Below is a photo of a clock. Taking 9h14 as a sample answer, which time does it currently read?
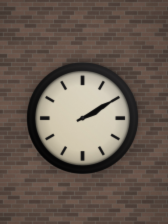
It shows 2h10
